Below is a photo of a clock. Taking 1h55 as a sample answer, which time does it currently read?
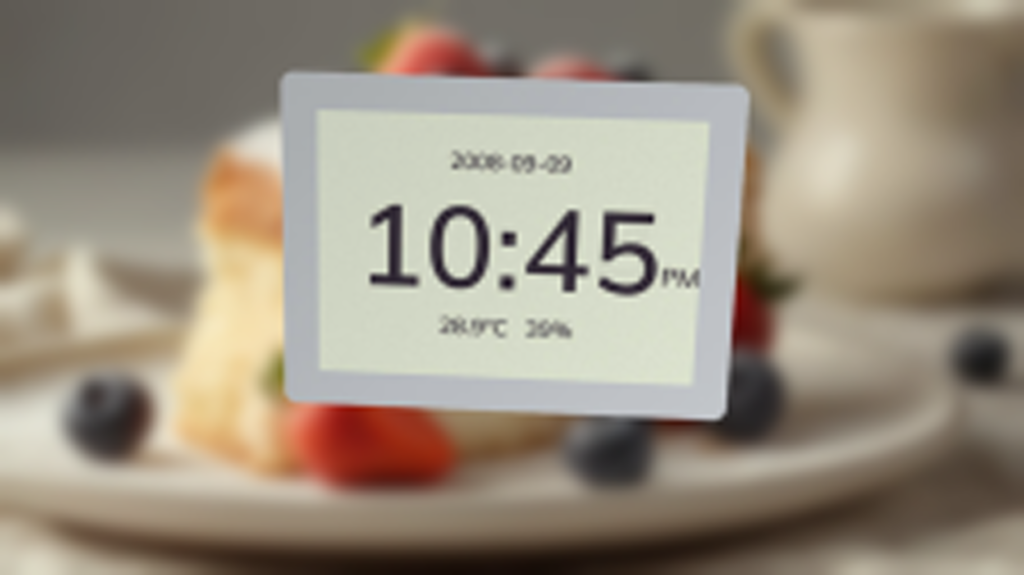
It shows 10h45
